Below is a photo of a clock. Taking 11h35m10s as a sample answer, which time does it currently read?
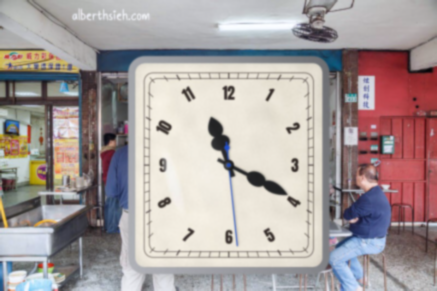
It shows 11h19m29s
